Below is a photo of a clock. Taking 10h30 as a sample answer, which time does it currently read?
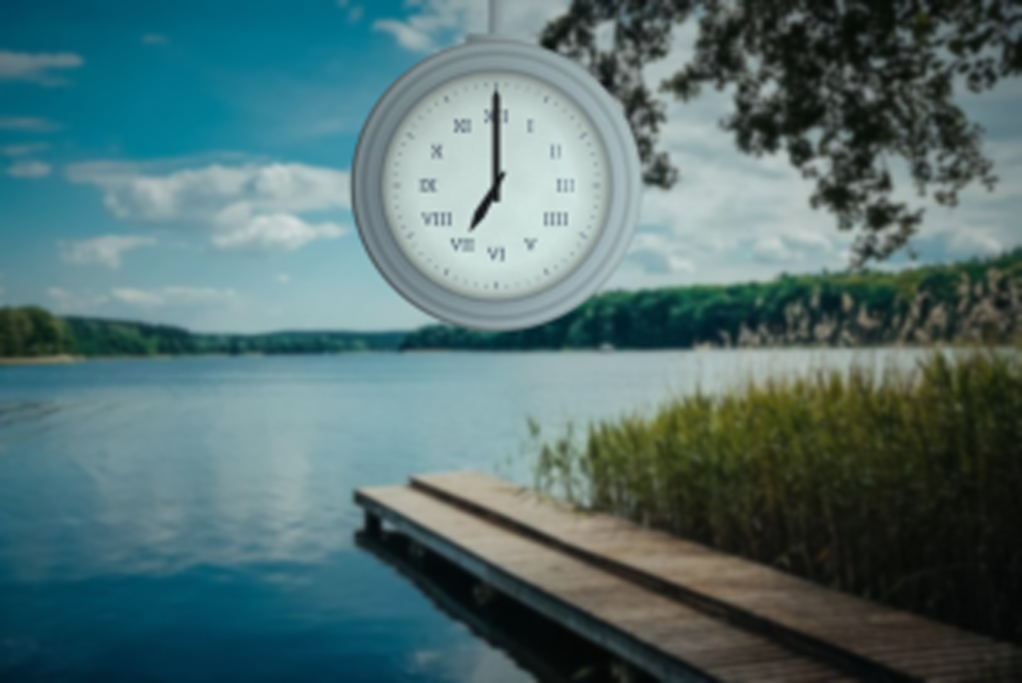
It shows 7h00
